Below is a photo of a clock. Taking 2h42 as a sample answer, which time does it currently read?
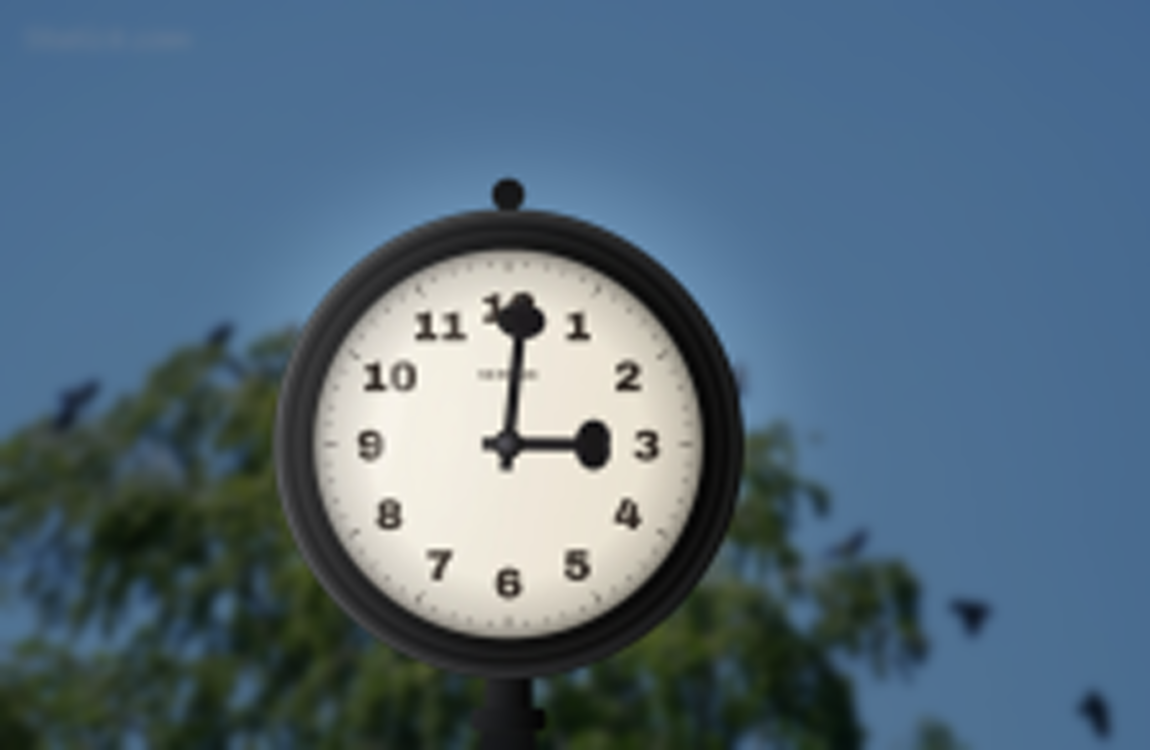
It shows 3h01
